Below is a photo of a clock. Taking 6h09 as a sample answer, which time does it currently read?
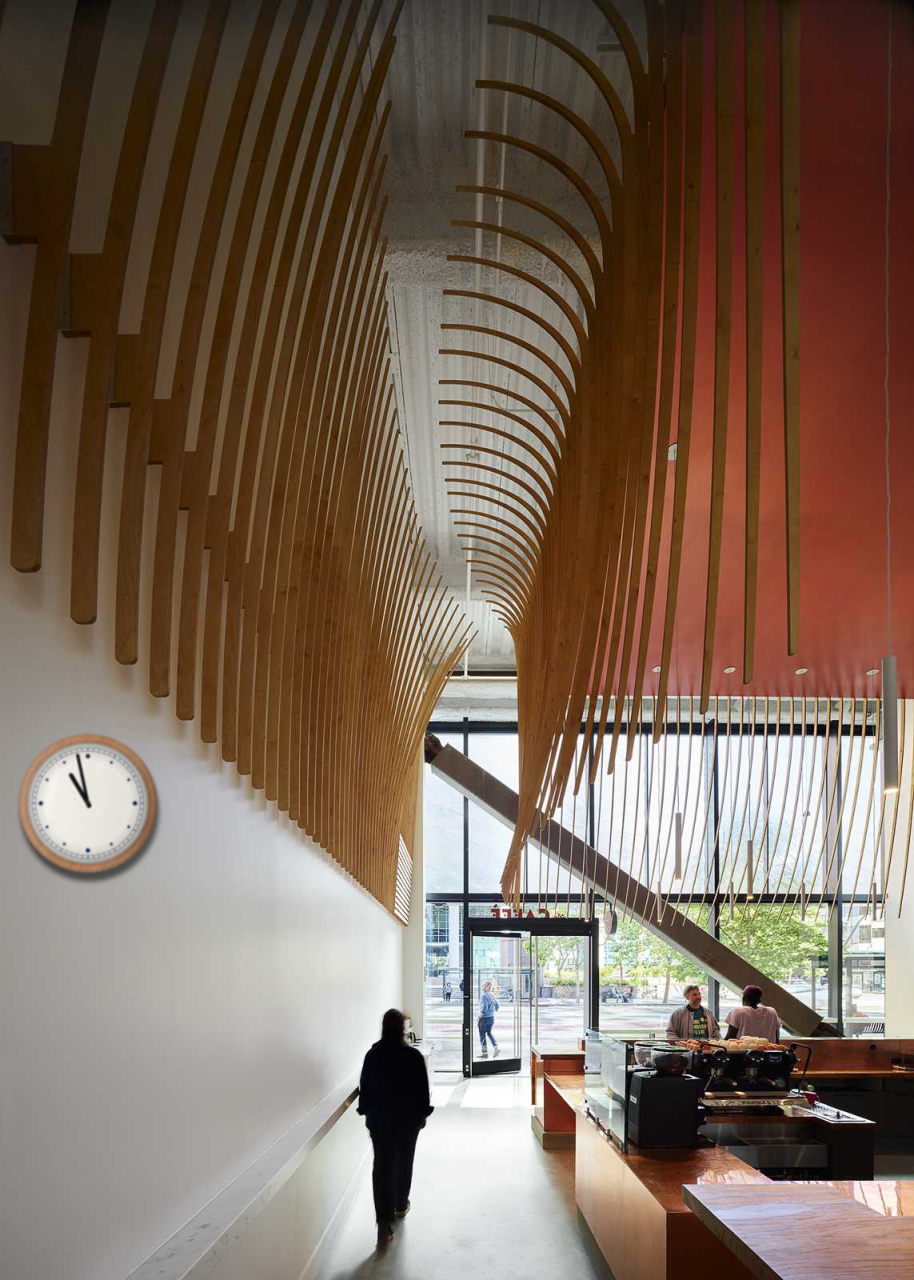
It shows 10h58
